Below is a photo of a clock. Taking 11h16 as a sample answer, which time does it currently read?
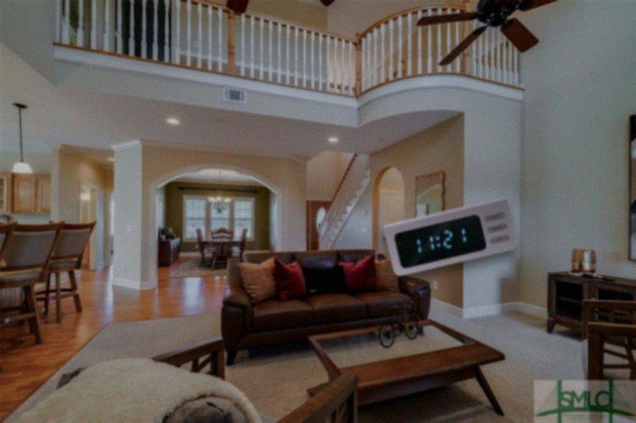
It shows 11h21
